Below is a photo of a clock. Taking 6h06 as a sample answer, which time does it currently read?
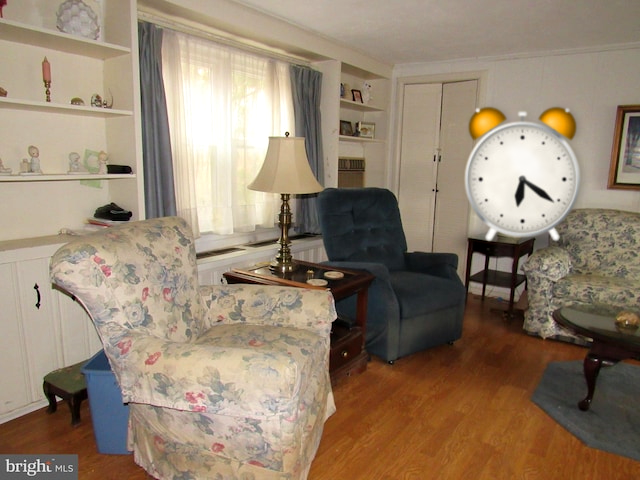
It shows 6h21
